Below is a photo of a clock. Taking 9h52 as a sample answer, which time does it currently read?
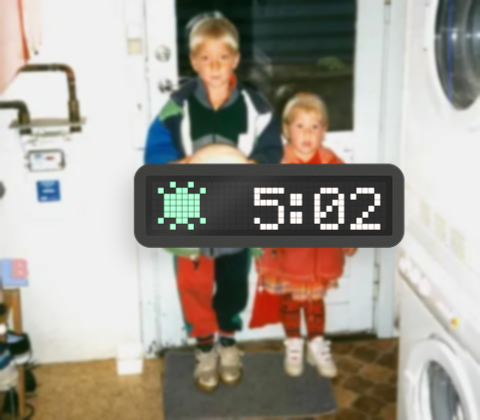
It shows 5h02
